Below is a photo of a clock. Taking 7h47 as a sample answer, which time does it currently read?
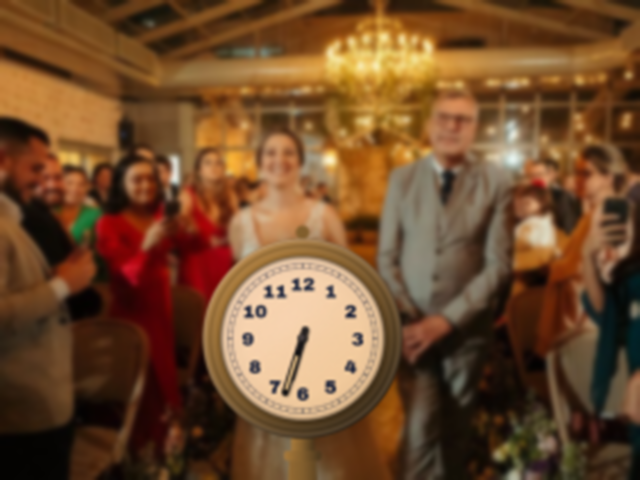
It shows 6h33
